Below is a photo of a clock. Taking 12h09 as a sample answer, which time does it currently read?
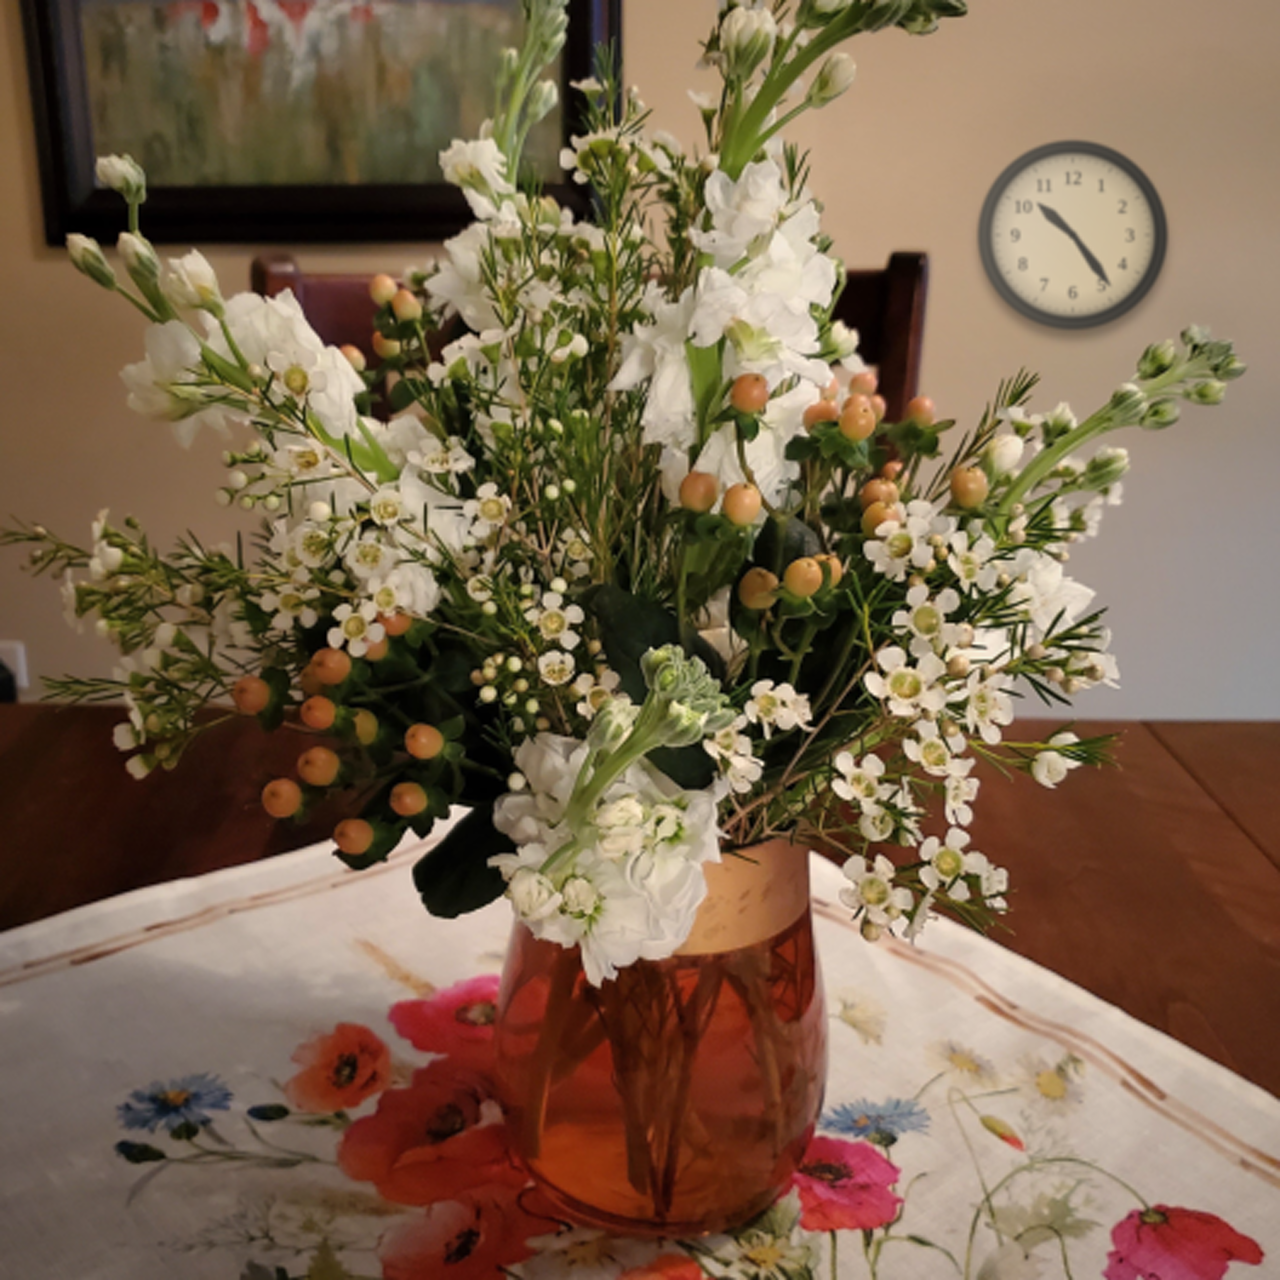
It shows 10h24
